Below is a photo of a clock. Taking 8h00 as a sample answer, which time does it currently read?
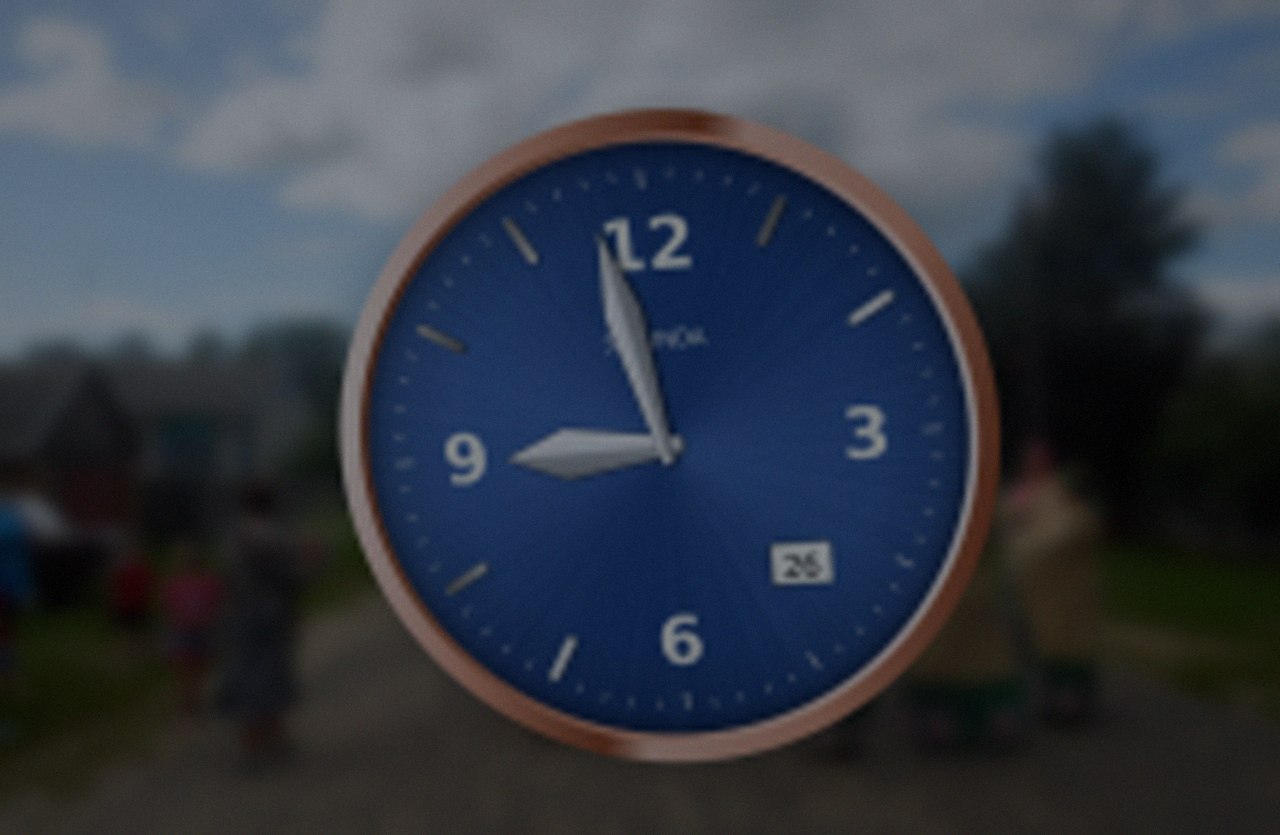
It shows 8h58
